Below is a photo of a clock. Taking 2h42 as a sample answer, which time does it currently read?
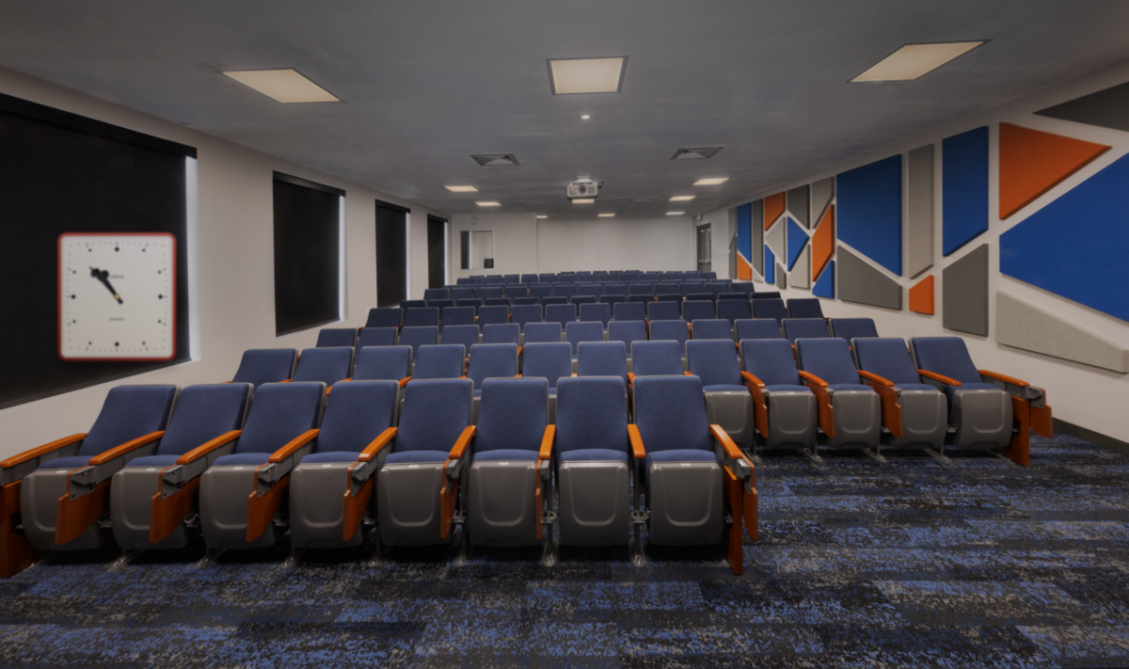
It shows 10h53
